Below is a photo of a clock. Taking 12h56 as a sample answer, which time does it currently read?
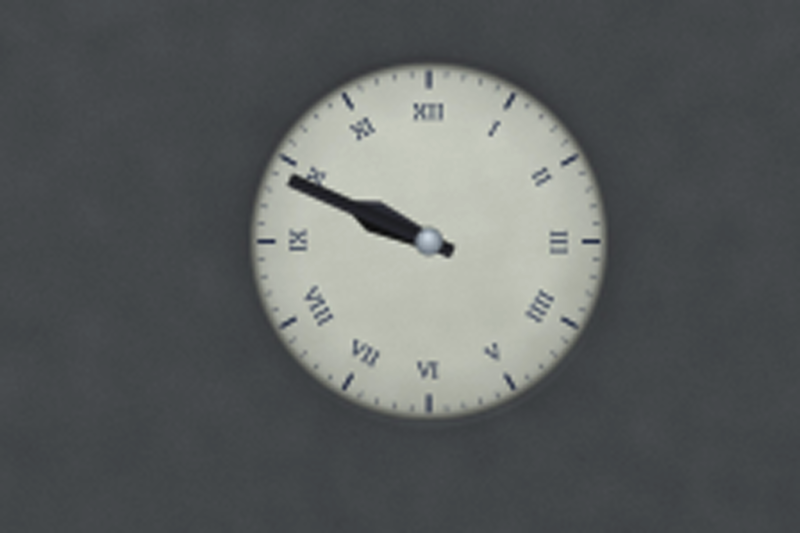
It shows 9h49
